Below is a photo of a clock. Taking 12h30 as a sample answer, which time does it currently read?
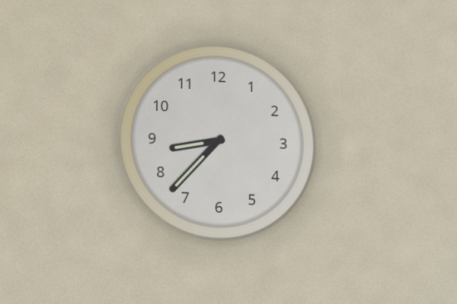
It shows 8h37
